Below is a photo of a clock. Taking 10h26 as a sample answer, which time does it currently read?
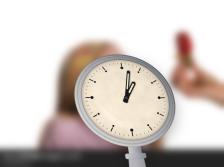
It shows 1h02
